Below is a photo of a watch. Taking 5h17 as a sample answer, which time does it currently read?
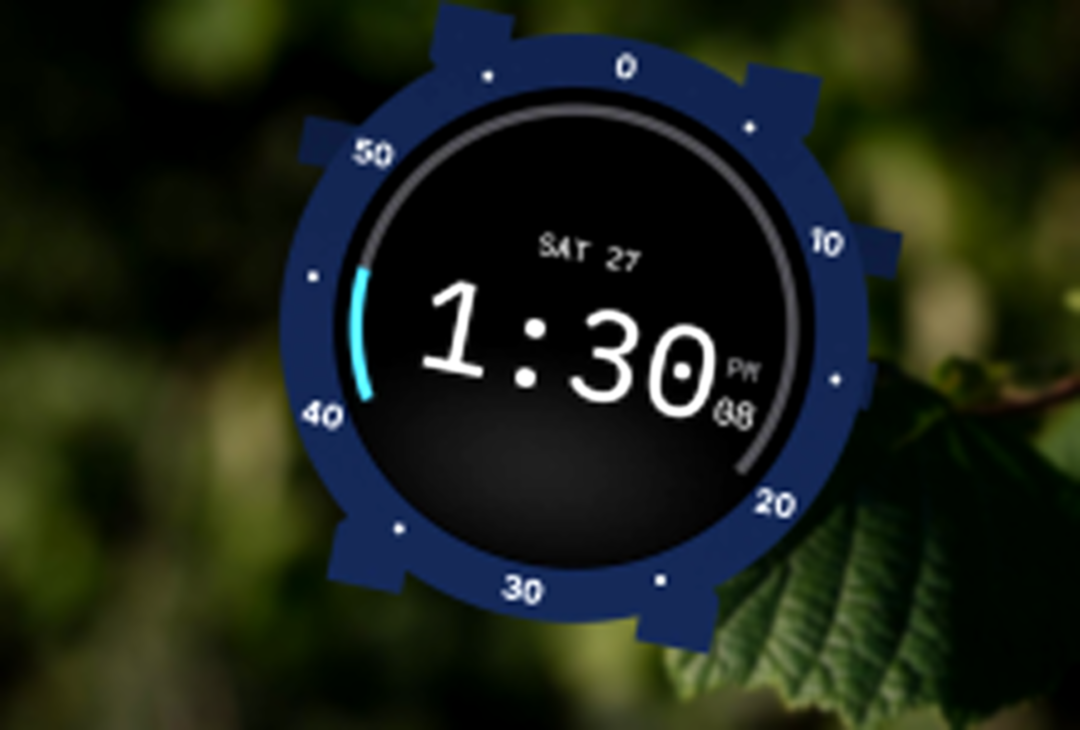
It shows 1h30
